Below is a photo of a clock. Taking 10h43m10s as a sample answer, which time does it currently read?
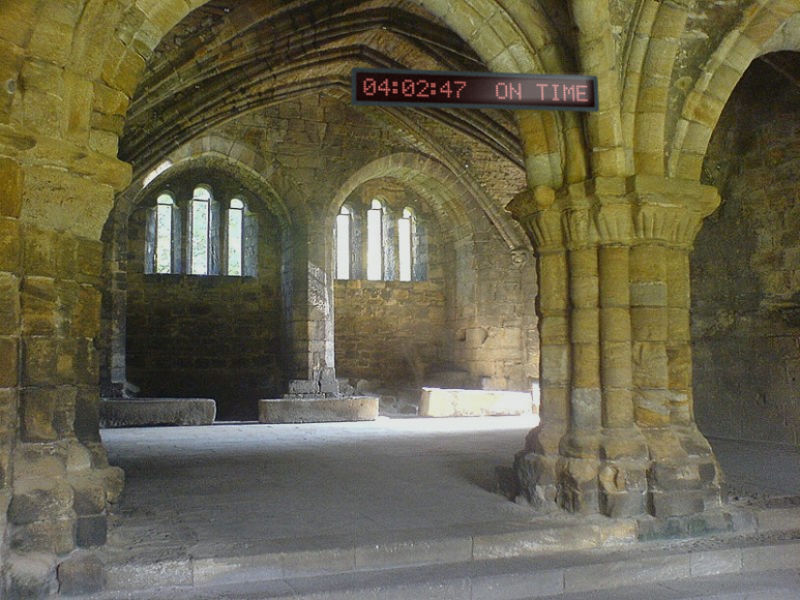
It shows 4h02m47s
